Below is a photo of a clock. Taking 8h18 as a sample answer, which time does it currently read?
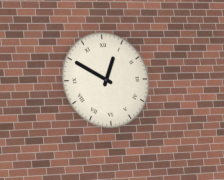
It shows 12h50
